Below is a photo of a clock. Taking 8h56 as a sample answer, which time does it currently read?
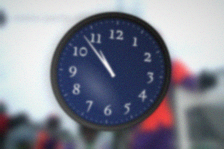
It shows 10h53
